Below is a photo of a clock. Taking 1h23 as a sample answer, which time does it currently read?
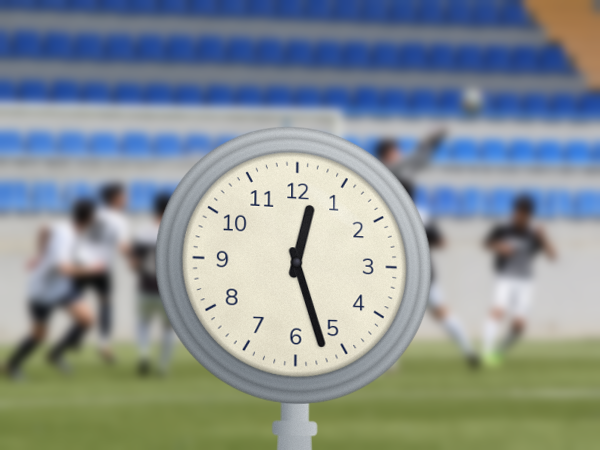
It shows 12h27
